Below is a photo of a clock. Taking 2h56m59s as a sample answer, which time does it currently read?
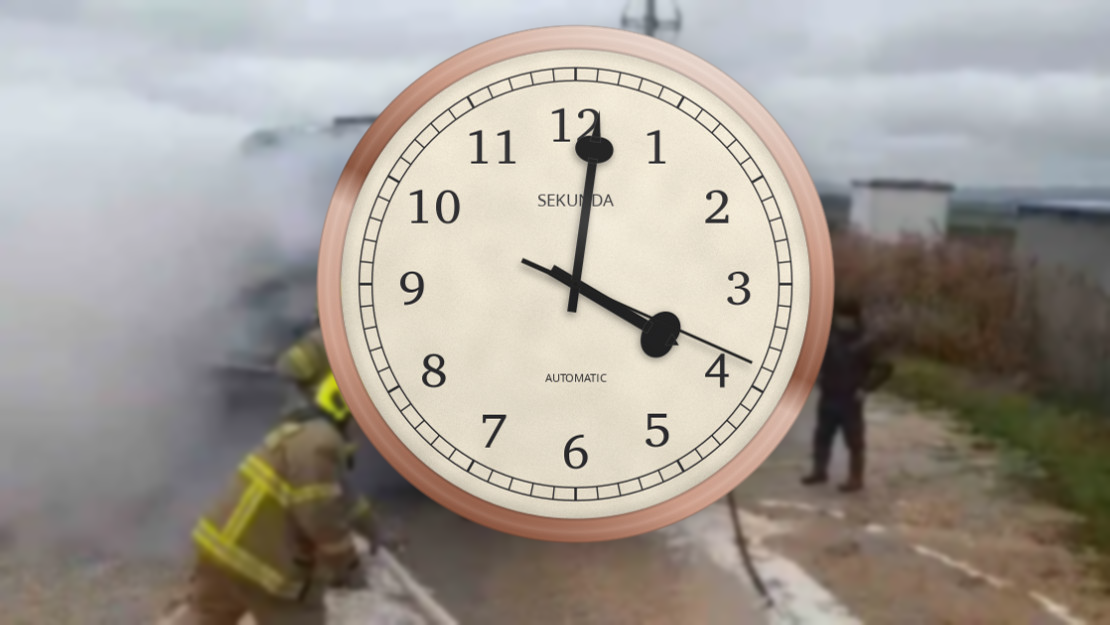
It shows 4h01m19s
